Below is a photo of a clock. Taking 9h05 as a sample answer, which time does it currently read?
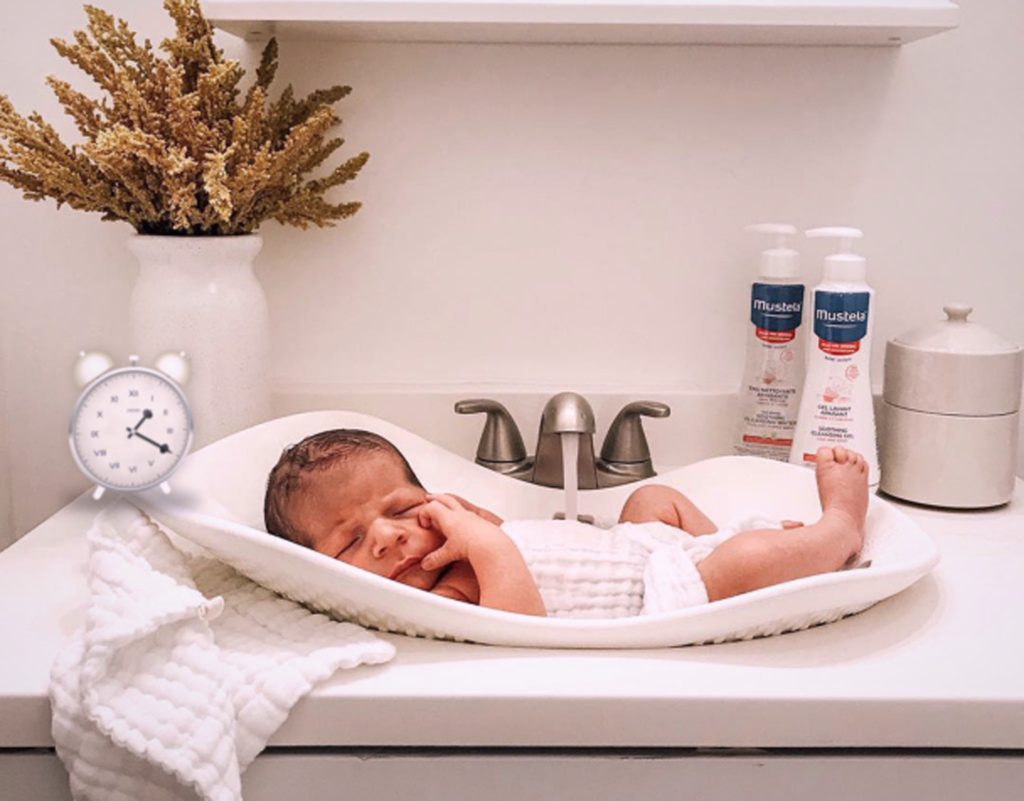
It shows 1h20
